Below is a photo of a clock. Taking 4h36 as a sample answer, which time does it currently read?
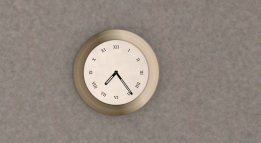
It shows 7h24
